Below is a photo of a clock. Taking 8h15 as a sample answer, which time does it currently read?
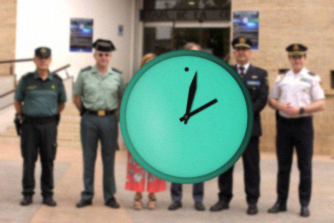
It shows 2h02
